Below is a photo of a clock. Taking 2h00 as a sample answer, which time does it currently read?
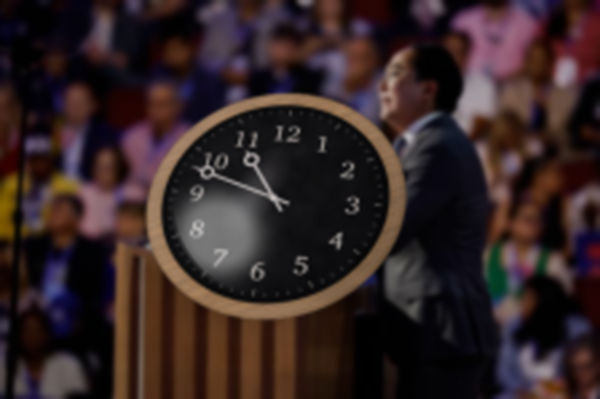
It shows 10h48
